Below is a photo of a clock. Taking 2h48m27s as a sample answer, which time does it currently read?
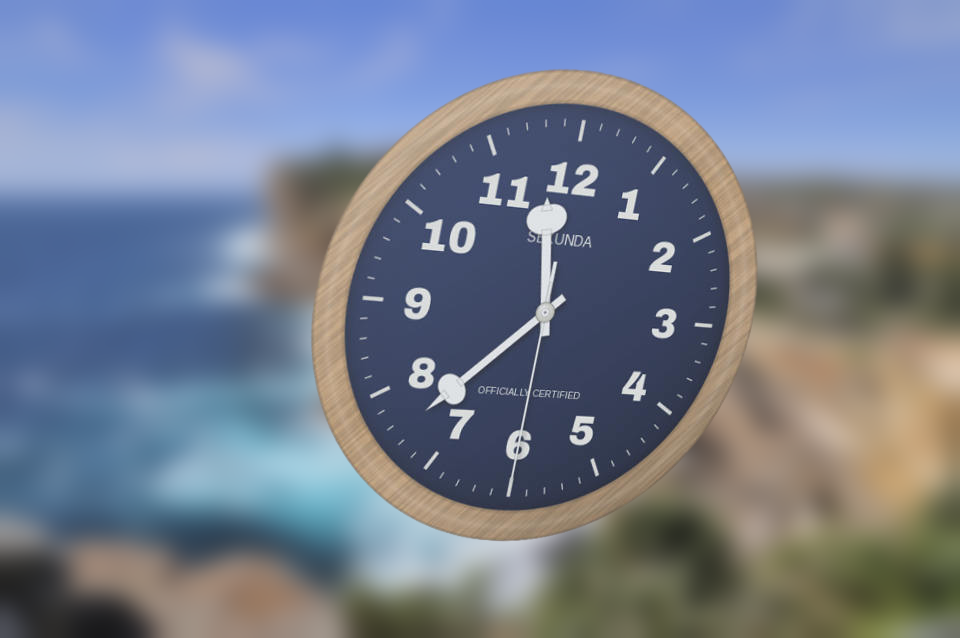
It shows 11h37m30s
